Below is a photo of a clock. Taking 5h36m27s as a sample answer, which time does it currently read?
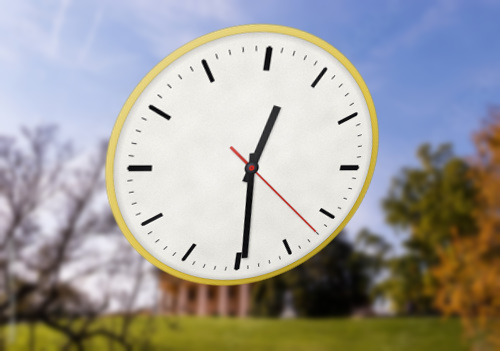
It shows 12h29m22s
